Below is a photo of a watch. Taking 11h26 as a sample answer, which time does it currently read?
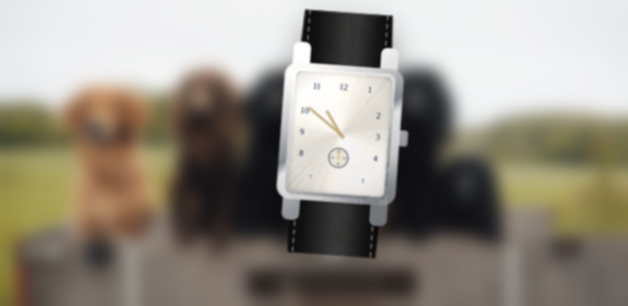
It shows 10h51
